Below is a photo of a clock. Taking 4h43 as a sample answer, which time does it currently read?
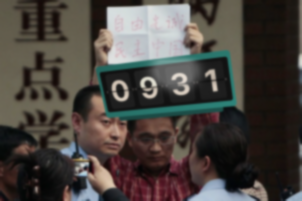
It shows 9h31
